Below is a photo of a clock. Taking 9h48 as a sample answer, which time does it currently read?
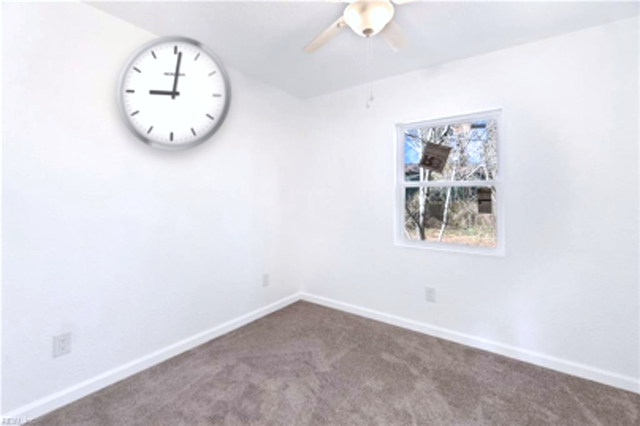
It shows 9h01
